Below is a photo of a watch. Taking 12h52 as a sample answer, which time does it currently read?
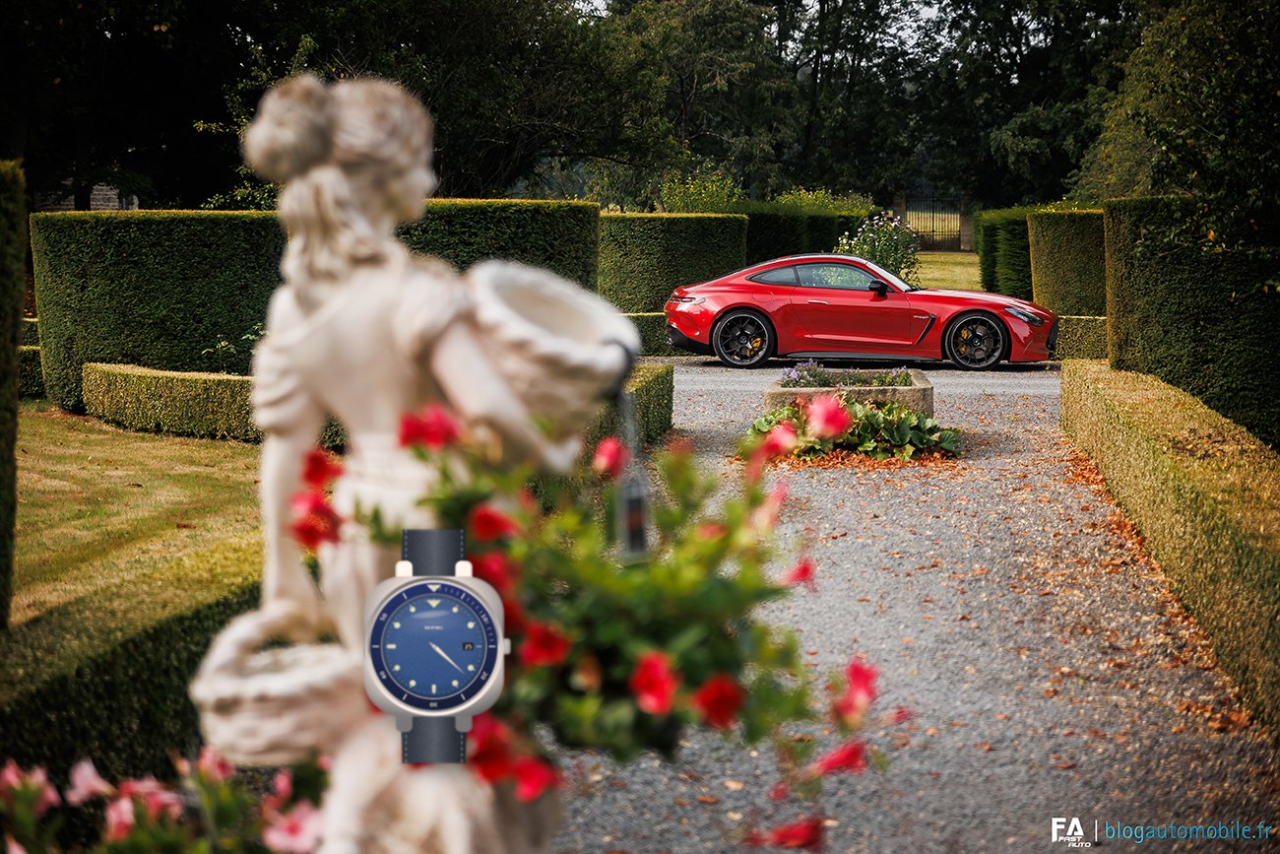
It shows 4h22
